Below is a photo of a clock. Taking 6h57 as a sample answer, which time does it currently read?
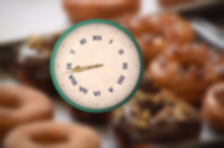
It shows 8h43
